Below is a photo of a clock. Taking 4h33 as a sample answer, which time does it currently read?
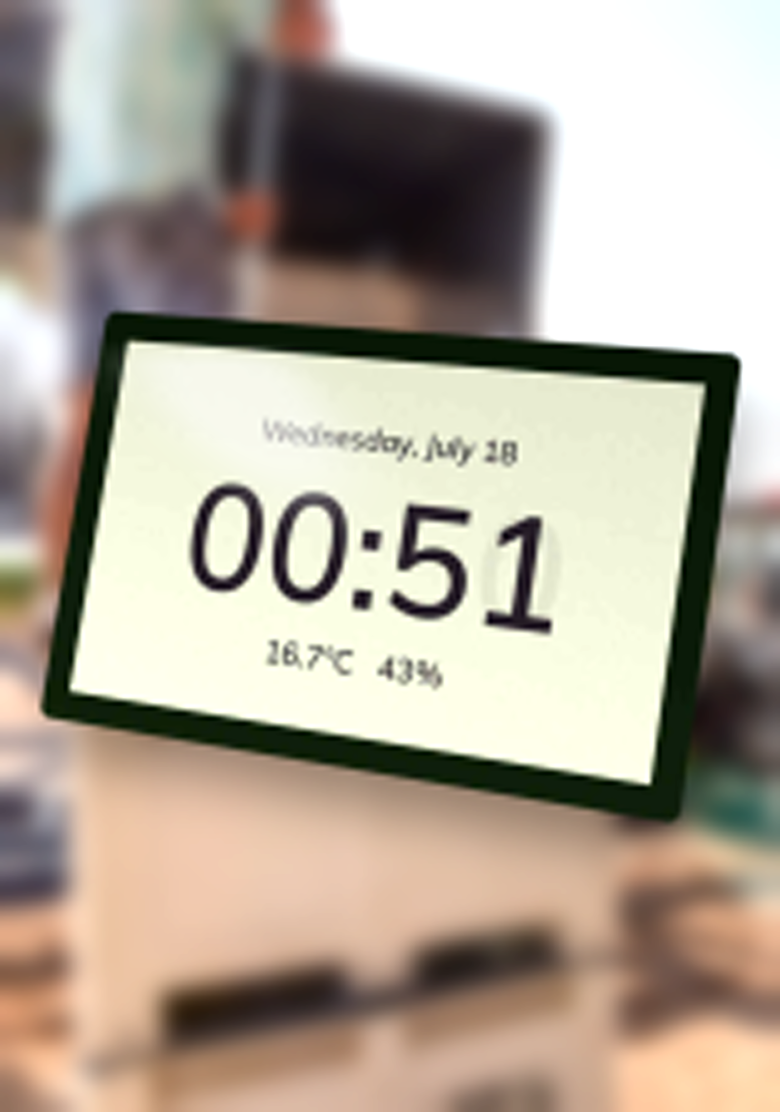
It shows 0h51
